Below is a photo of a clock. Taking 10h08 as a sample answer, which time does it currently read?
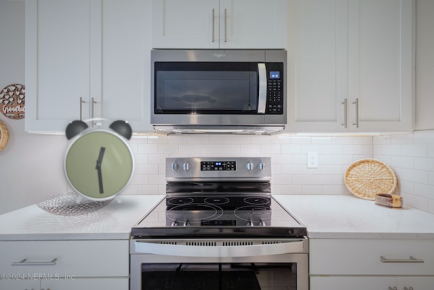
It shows 12h29
